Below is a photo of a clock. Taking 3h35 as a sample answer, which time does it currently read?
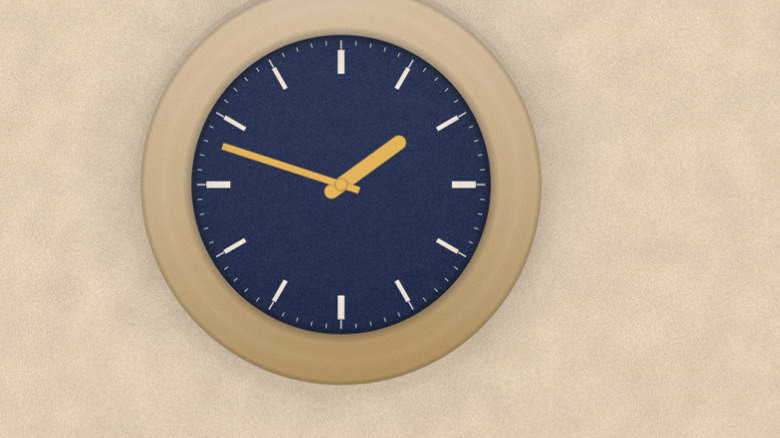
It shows 1h48
